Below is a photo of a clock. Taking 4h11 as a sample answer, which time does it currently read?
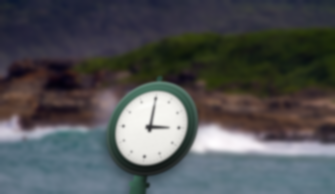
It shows 3h00
